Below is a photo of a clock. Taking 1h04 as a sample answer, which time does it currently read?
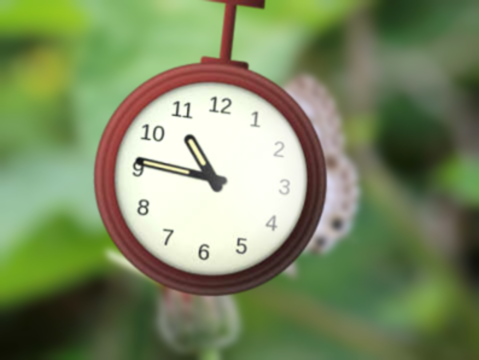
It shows 10h46
